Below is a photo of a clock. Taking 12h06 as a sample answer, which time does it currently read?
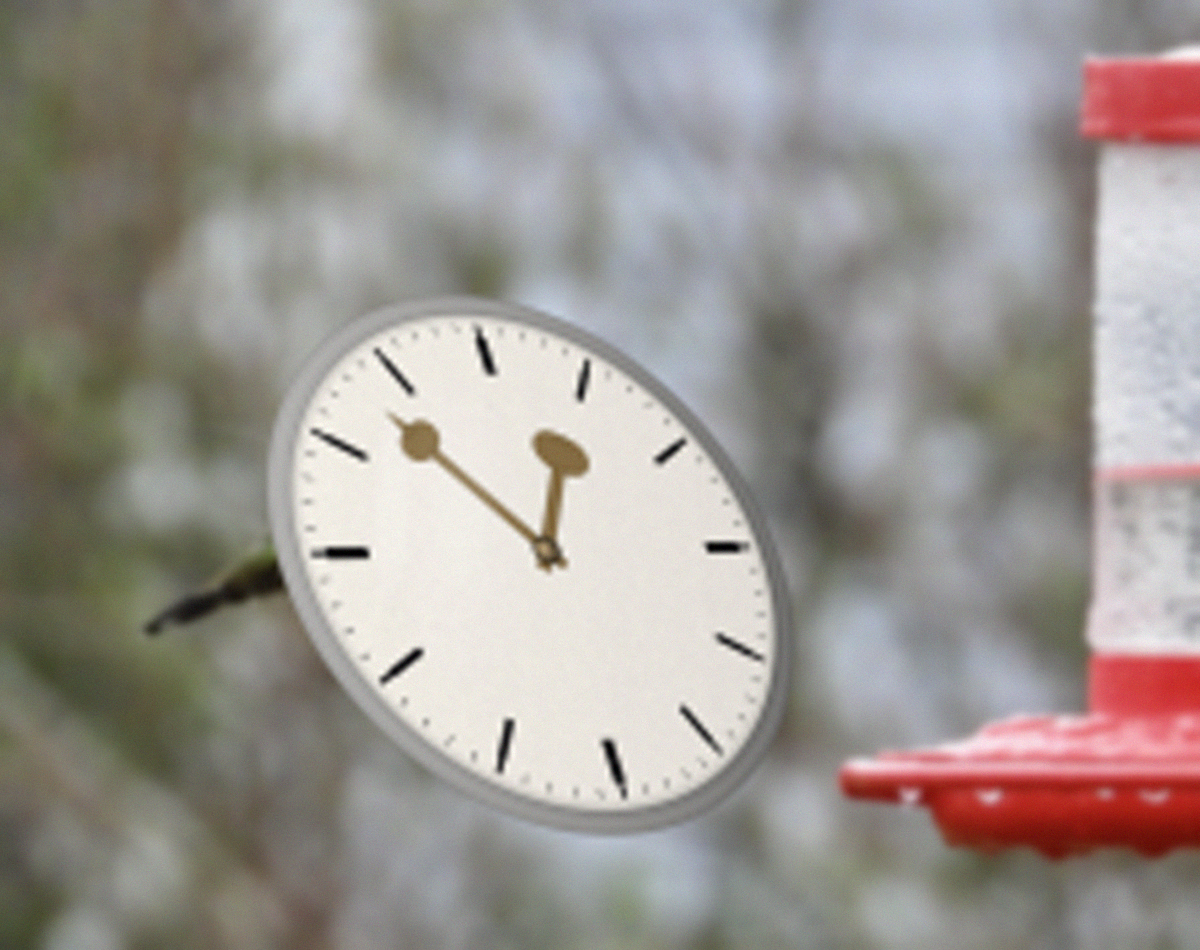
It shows 12h53
